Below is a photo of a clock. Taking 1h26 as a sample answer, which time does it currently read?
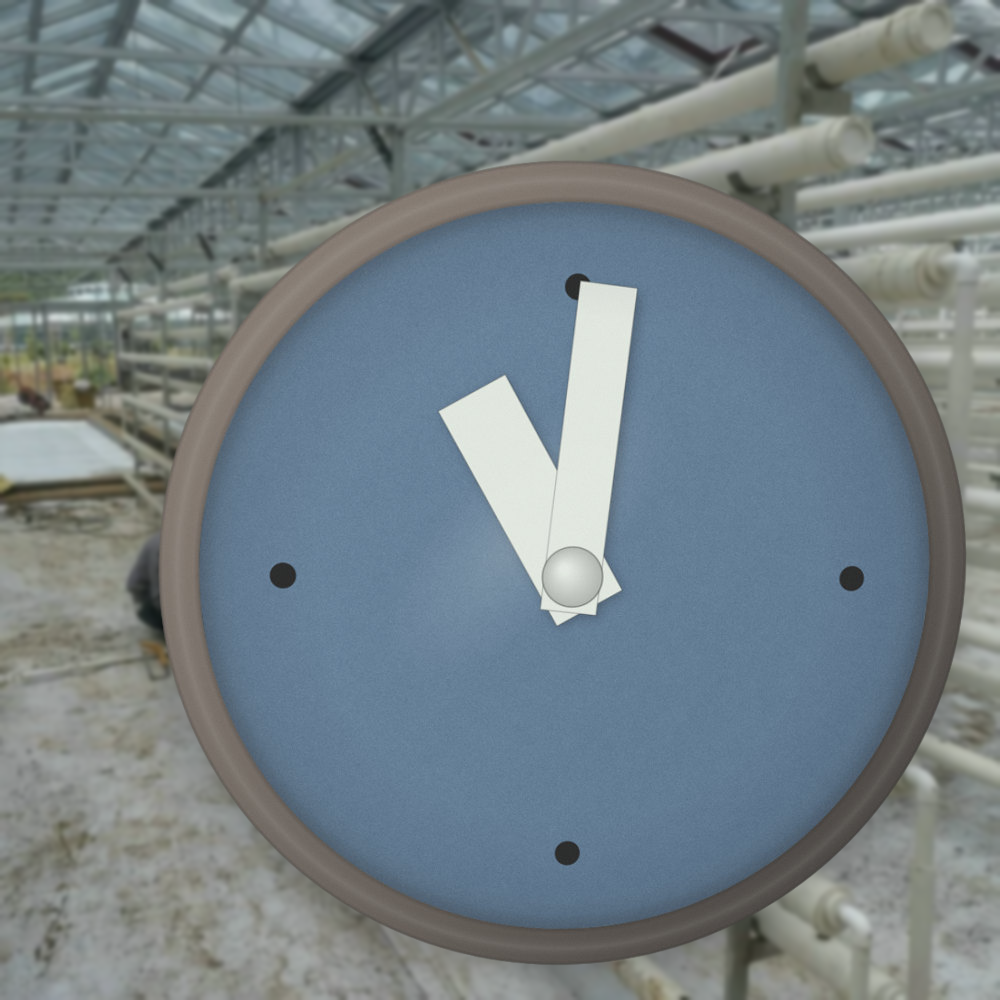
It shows 11h01
